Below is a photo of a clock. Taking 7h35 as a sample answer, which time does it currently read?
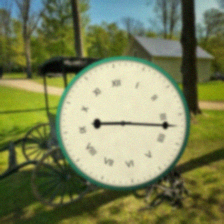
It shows 9h17
